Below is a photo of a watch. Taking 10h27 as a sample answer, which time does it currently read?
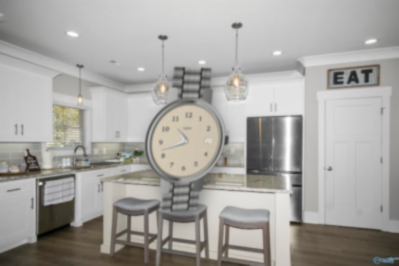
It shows 10h42
